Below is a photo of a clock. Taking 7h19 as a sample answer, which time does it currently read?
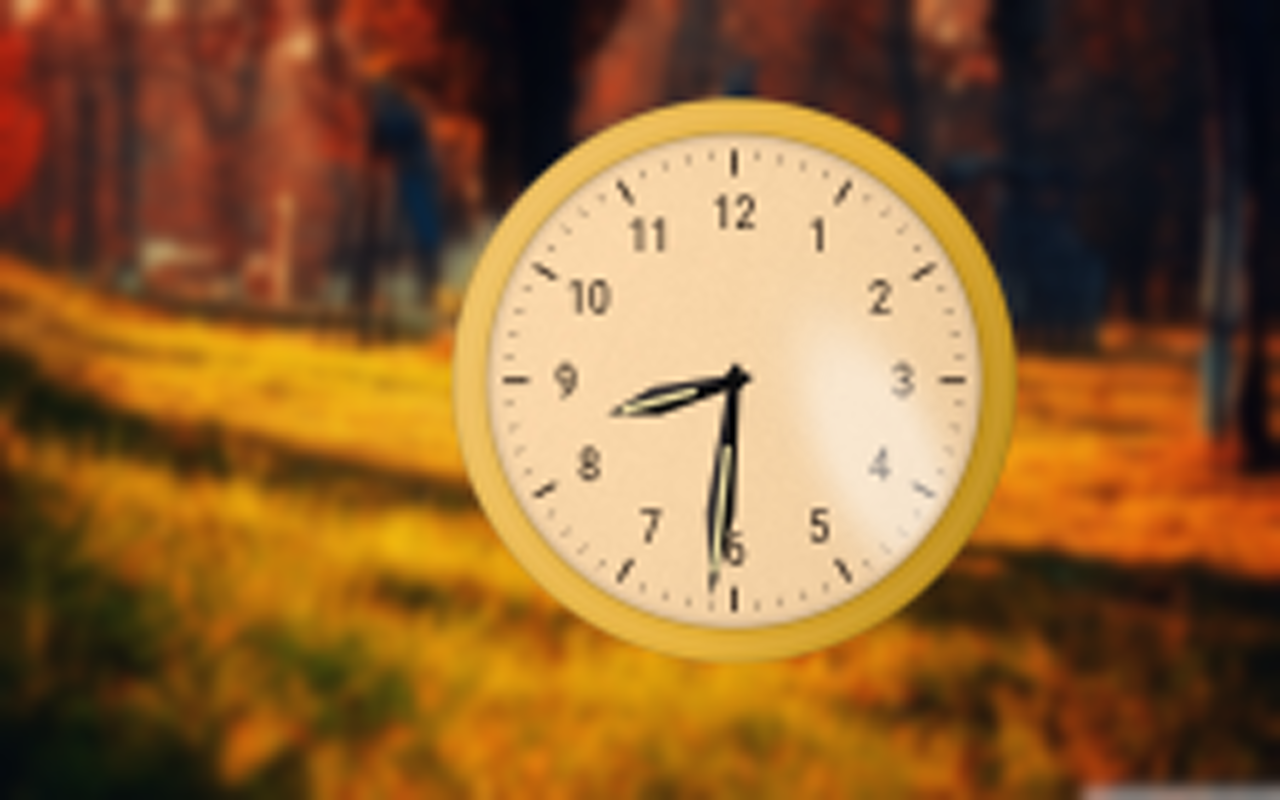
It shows 8h31
